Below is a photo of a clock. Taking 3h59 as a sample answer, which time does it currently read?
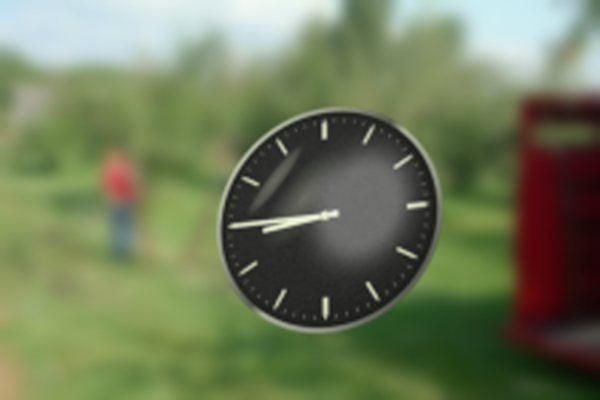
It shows 8h45
